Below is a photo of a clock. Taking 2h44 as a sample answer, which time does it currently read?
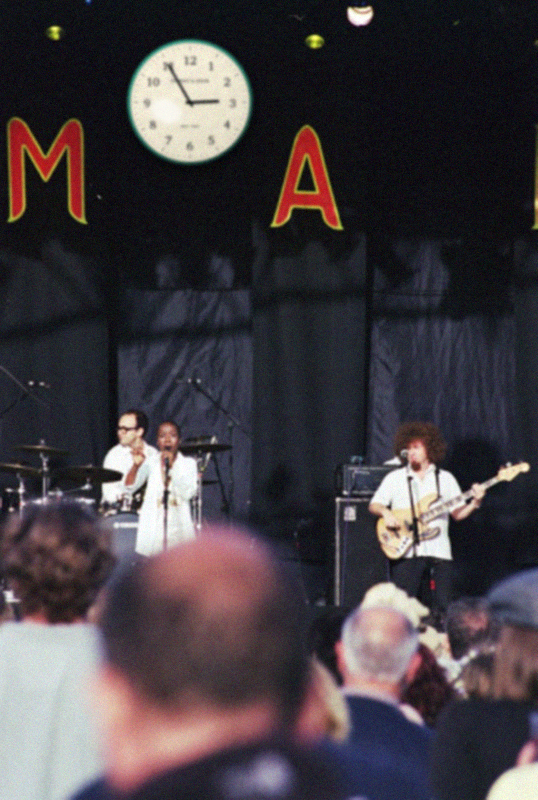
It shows 2h55
